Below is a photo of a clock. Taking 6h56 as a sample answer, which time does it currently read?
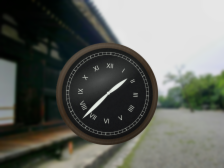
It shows 1h37
